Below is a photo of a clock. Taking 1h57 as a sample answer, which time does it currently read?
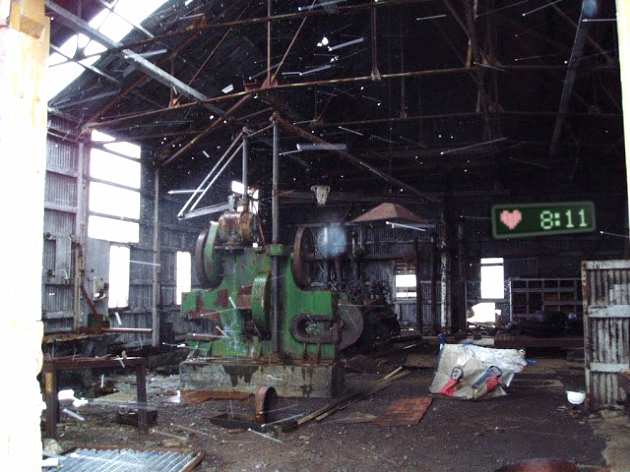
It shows 8h11
